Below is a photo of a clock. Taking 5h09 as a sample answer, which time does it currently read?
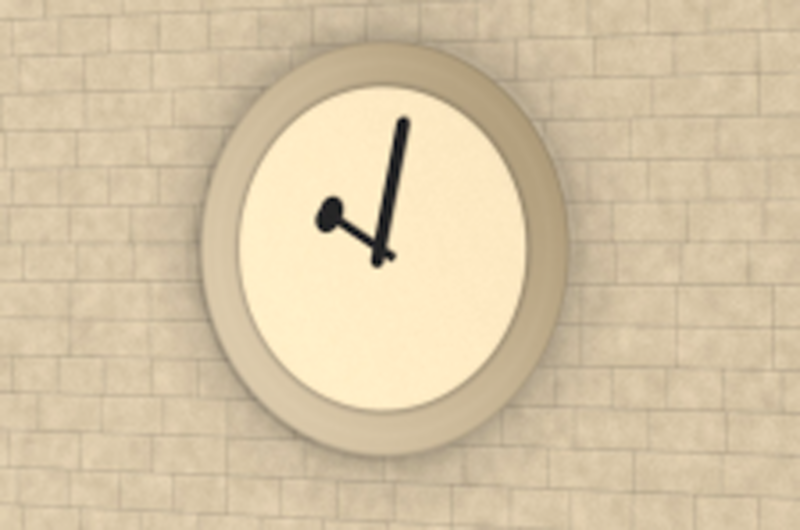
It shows 10h02
